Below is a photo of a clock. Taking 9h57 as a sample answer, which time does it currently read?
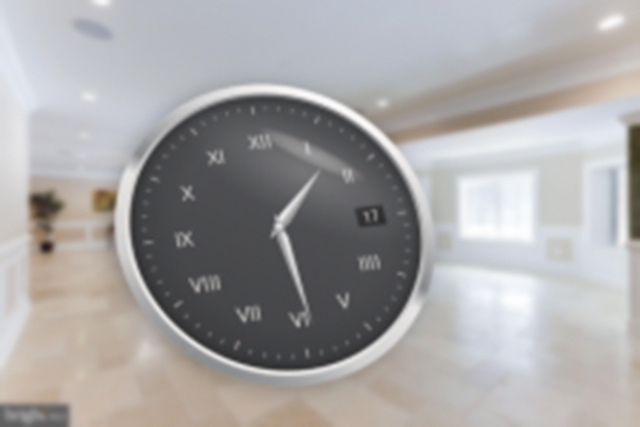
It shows 1h29
